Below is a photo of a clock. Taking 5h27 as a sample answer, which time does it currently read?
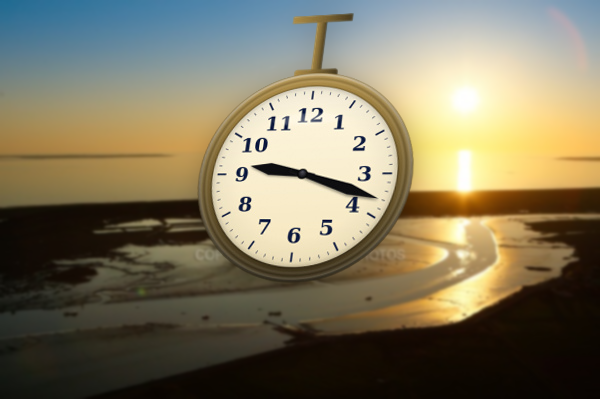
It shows 9h18
